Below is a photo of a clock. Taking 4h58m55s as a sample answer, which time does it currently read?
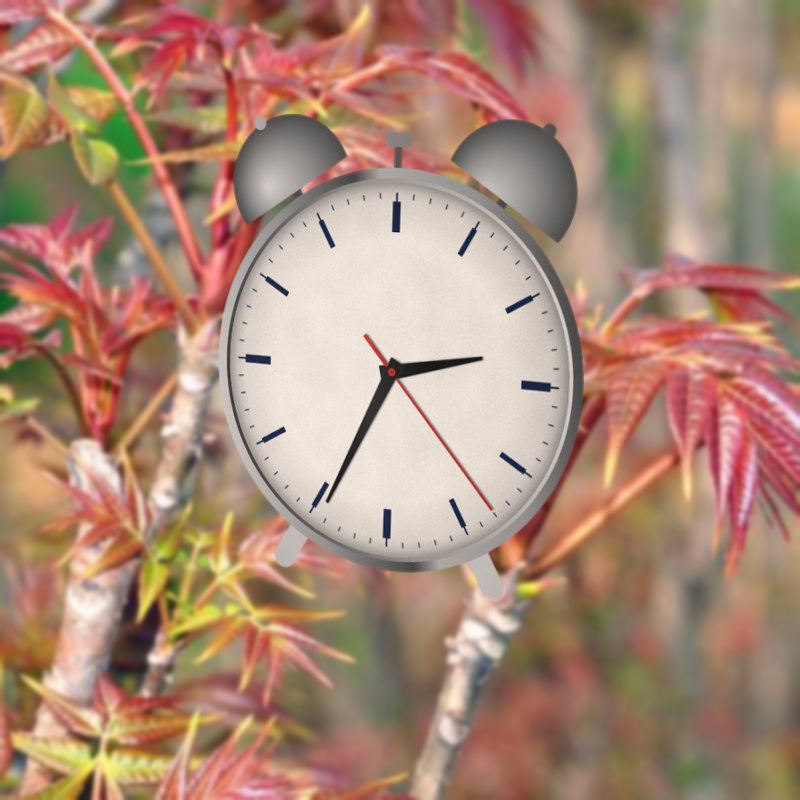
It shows 2h34m23s
